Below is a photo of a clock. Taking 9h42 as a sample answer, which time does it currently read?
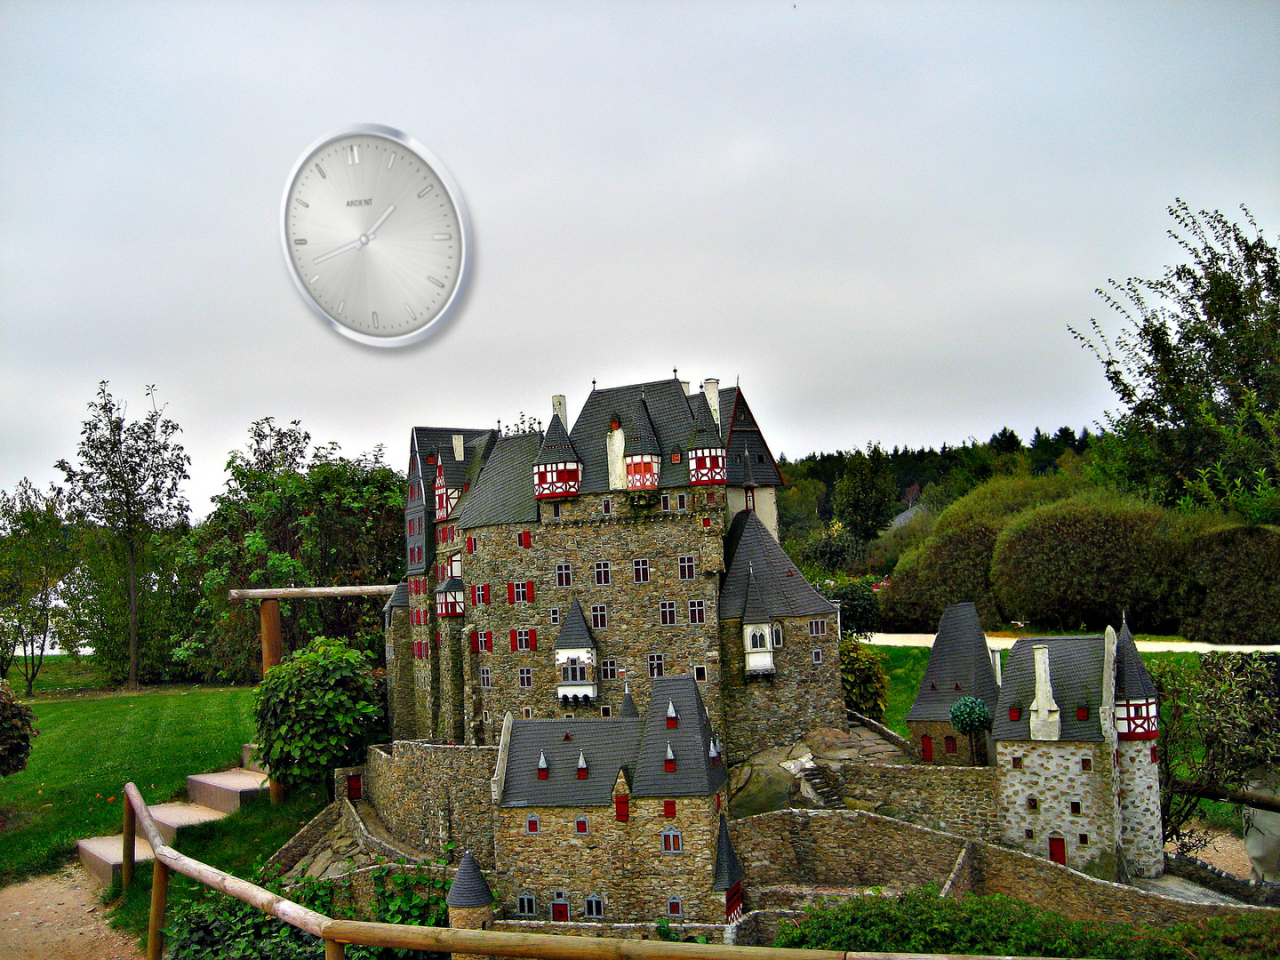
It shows 1h42
